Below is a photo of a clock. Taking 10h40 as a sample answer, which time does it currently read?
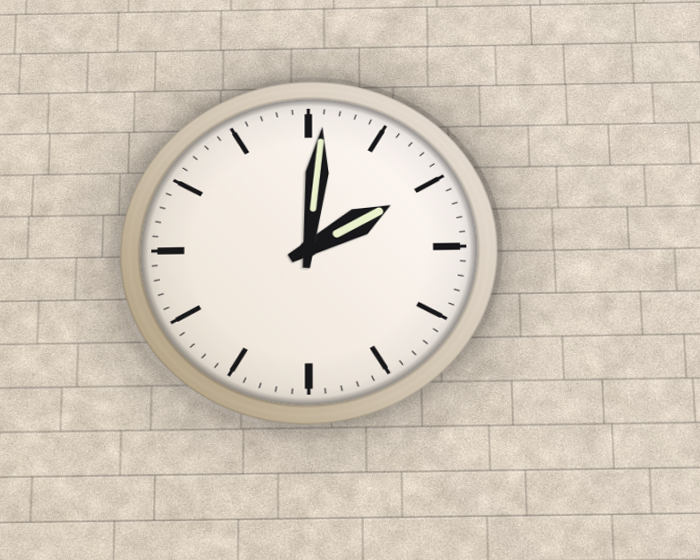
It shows 2h01
